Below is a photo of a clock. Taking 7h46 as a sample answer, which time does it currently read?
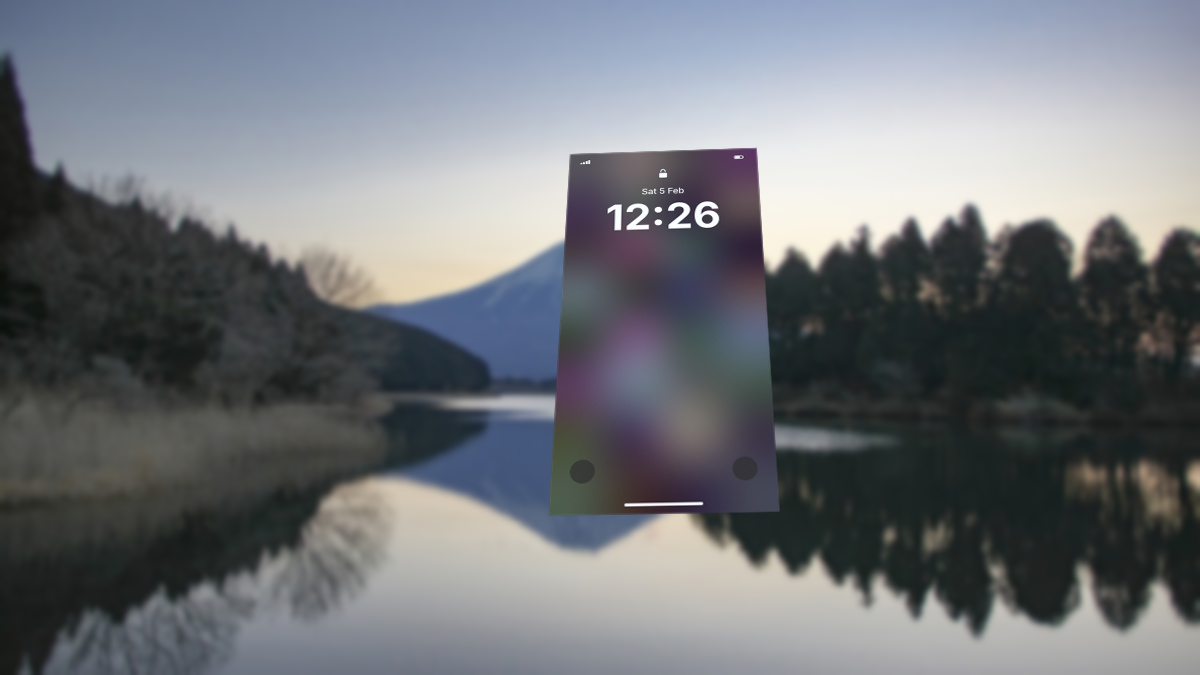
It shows 12h26
